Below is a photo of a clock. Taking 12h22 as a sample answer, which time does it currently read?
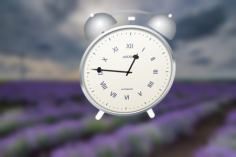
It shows 12h46
